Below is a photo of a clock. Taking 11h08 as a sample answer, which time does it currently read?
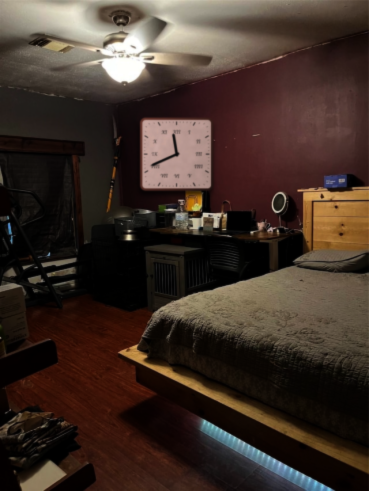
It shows 11h41
